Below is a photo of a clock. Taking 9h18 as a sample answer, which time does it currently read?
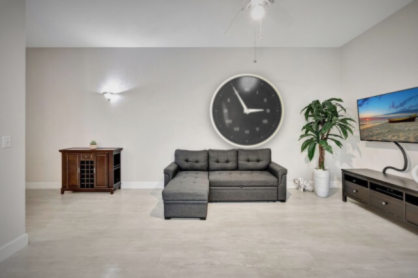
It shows 2h55
